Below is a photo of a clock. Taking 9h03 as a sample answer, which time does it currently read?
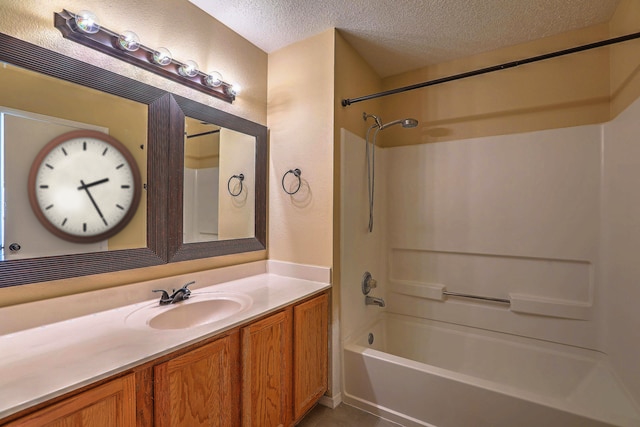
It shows 2h25
